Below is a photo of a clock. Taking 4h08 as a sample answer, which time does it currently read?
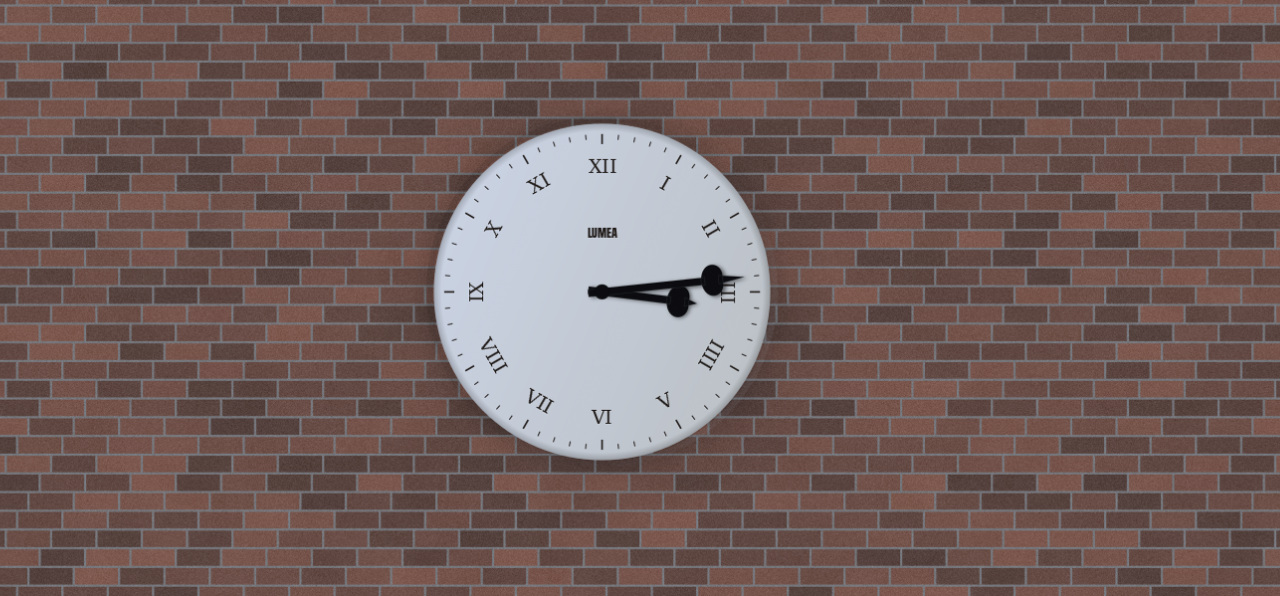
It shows 3h14
